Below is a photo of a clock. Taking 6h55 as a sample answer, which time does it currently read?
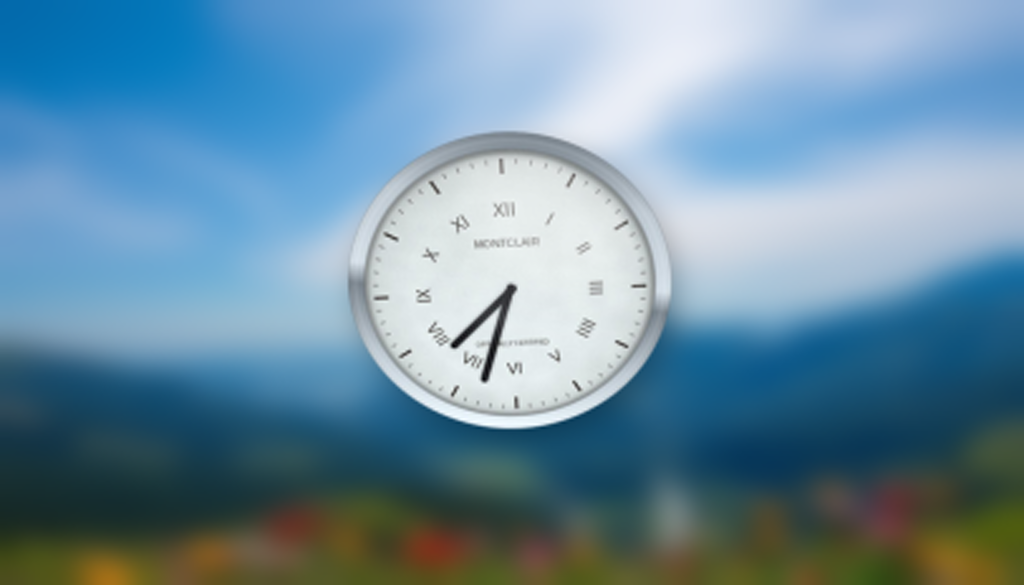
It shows 7h33
